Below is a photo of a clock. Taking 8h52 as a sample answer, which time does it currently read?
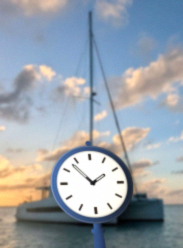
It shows 1h53
